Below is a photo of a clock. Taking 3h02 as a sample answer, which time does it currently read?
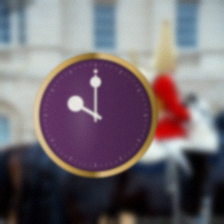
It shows 10h00
